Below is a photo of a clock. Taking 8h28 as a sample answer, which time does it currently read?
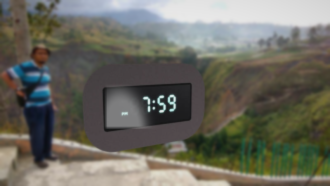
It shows 7h59
